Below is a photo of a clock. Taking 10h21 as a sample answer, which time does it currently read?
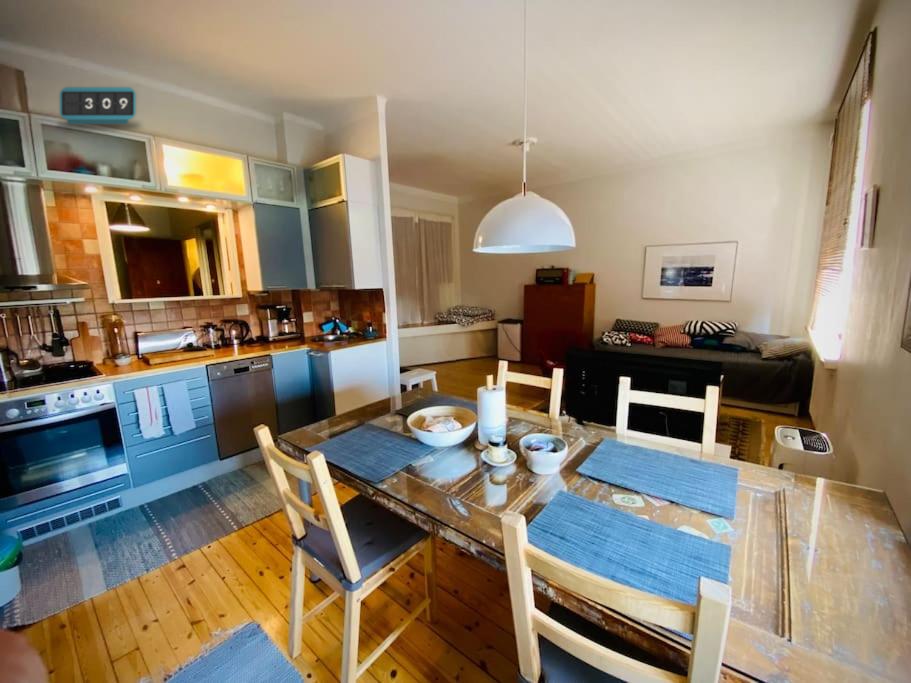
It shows 3h09
